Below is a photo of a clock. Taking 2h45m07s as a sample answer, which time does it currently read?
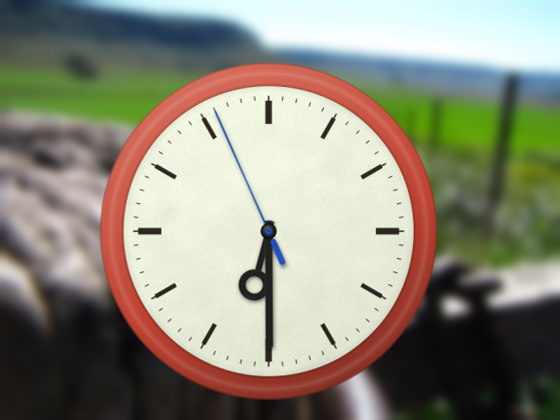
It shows 6h29m56s
